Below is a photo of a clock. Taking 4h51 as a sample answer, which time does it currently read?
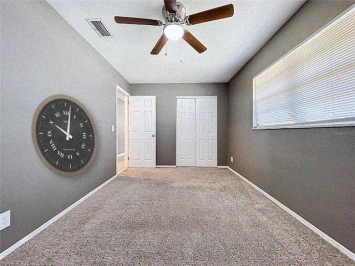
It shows 10h02
